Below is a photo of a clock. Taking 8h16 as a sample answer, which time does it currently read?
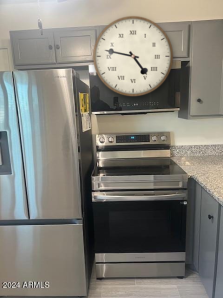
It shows 4h47
